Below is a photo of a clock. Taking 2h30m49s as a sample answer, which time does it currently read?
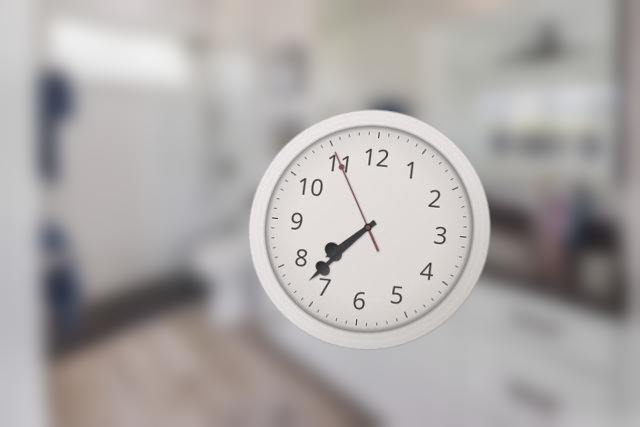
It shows 7h36m55s
